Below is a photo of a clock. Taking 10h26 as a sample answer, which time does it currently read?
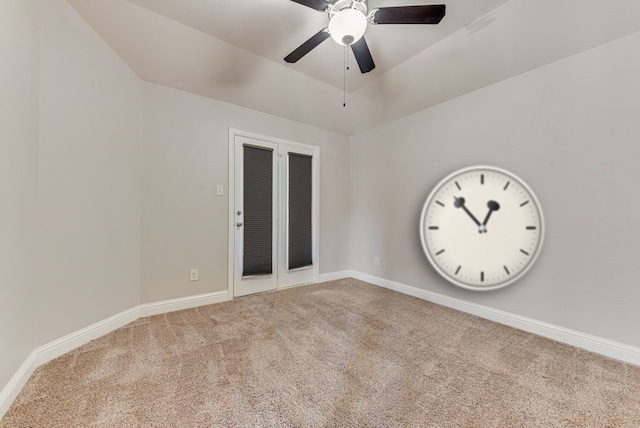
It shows 12h53
